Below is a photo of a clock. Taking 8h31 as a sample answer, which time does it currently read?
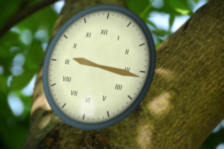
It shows 9h16
